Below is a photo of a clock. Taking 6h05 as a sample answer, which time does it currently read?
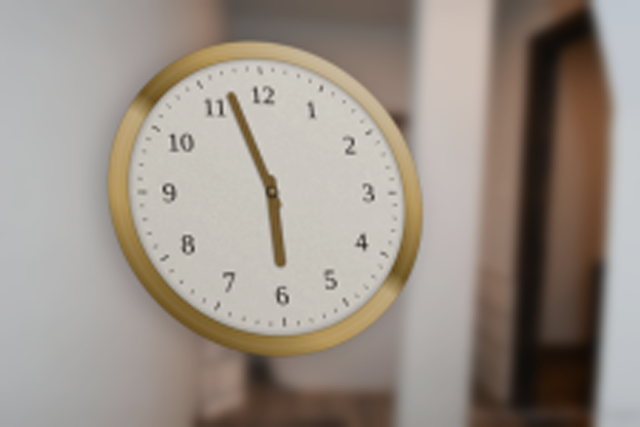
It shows 5h57
